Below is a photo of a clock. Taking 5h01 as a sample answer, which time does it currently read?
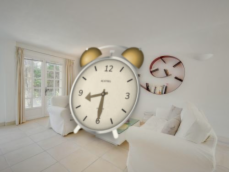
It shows 8h30
